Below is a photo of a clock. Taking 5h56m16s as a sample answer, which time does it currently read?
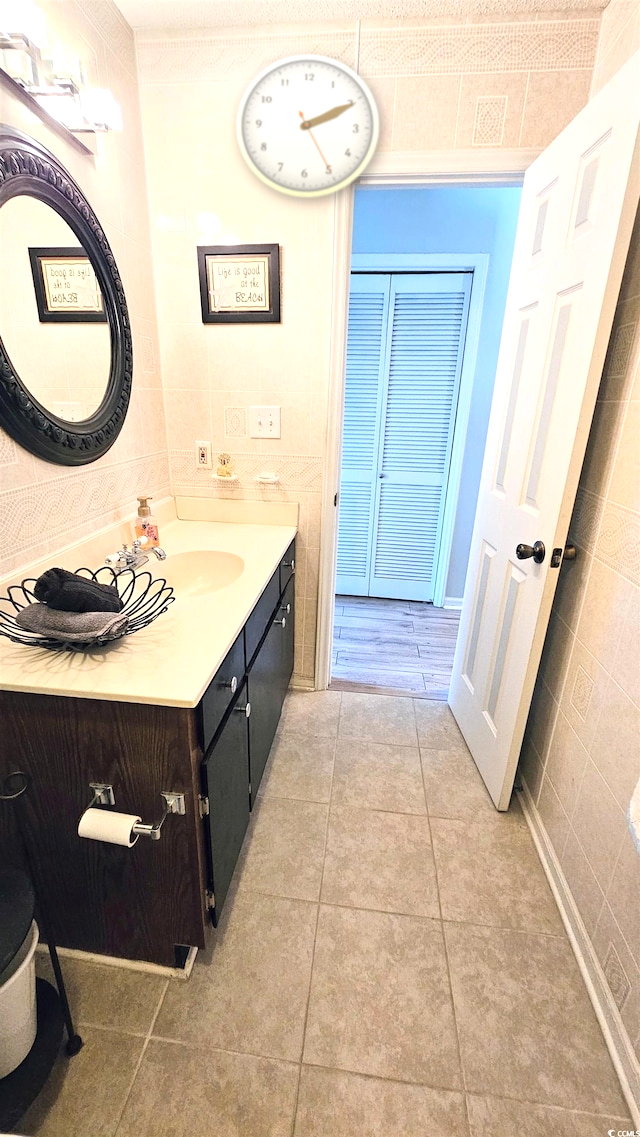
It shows 2h10m25s
